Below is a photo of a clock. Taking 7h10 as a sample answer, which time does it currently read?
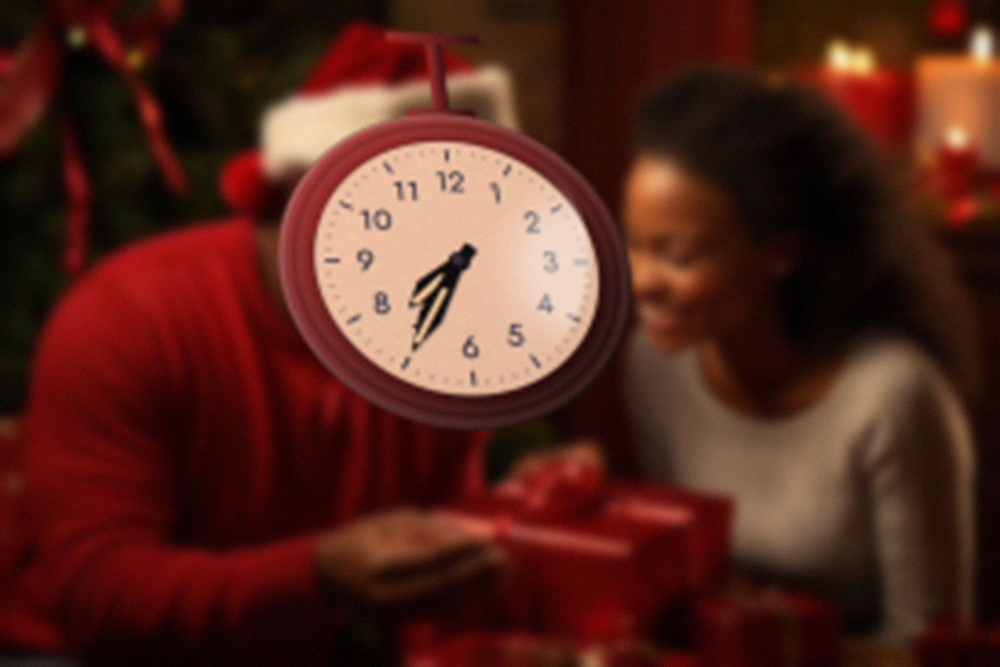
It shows 7h35
